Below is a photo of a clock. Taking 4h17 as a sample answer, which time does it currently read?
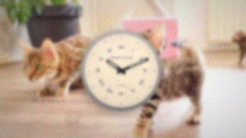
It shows 10h11
